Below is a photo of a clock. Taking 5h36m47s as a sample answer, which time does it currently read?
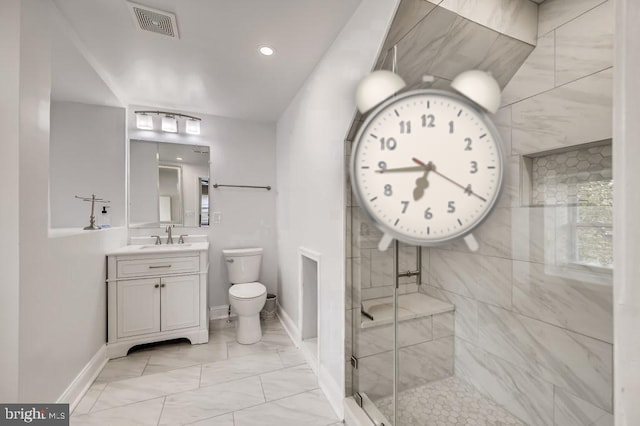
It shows 6h44m20s
